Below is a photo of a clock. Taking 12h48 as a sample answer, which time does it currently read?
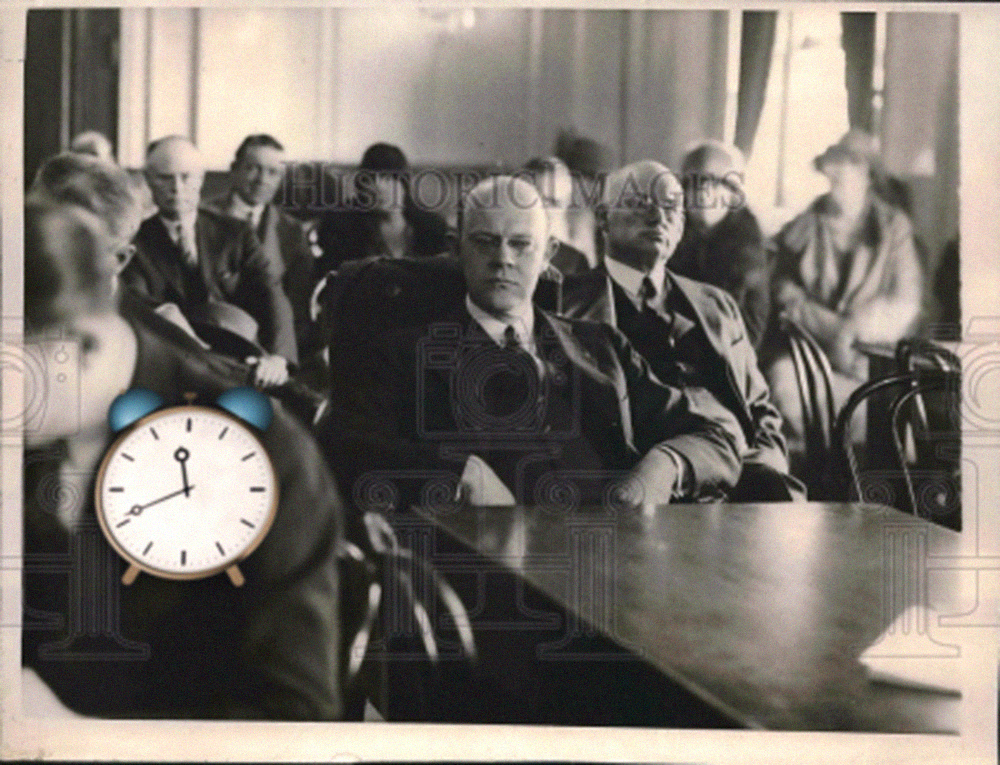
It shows 11h41
